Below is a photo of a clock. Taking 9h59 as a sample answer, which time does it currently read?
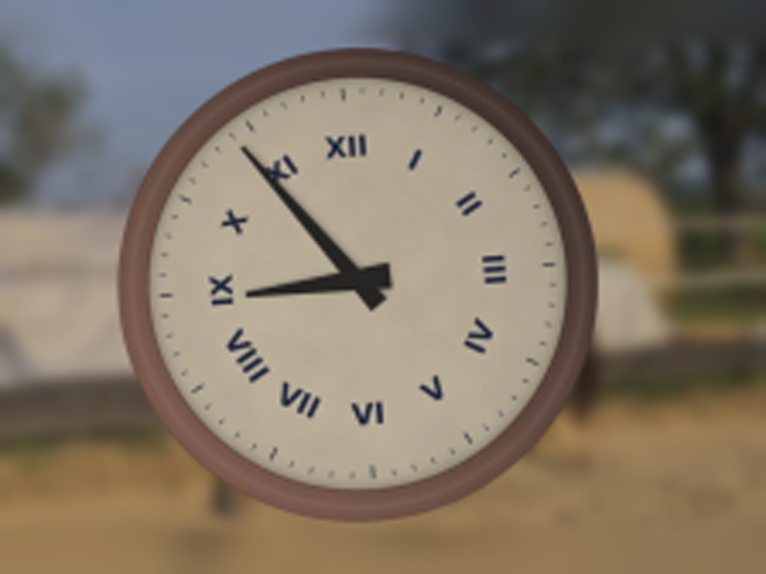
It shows 8h54
